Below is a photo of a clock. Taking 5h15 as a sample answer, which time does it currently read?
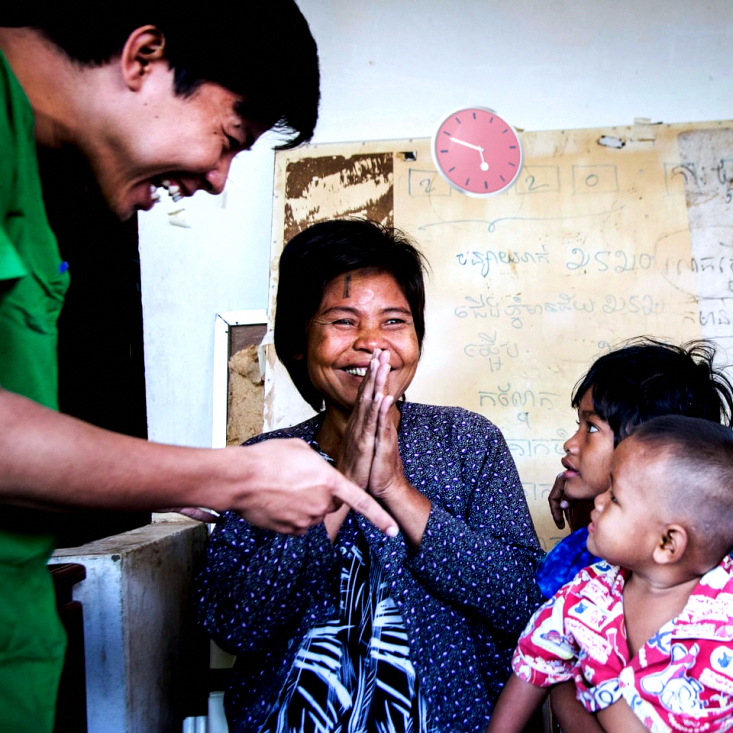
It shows 5h49
